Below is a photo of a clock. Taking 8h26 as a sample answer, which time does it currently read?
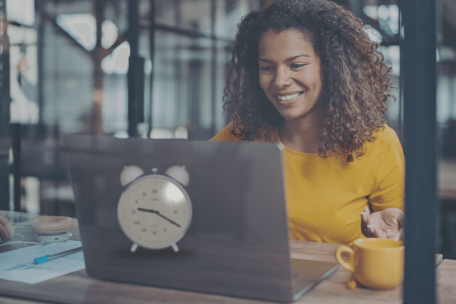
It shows 9h20
